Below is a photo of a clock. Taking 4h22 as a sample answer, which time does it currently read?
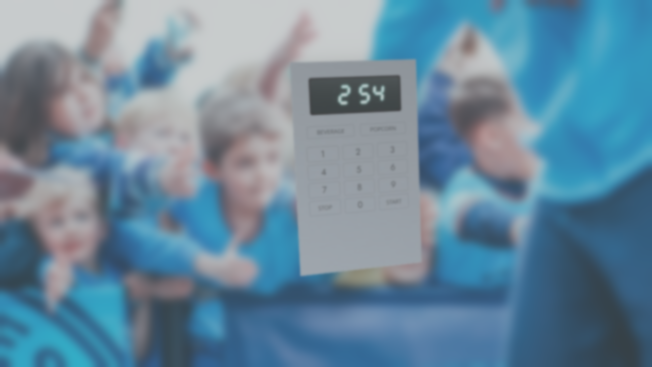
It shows 2h54
